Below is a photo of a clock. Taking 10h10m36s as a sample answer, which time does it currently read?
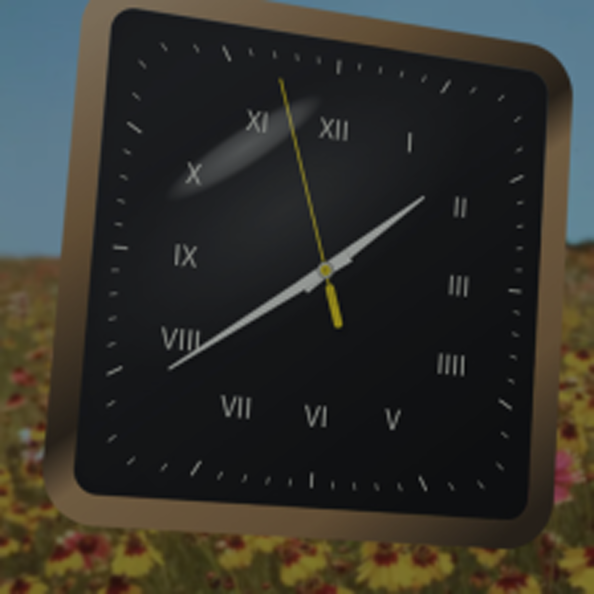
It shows 1h38m57s
